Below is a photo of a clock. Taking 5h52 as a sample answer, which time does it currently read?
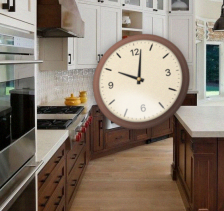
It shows 10h02
